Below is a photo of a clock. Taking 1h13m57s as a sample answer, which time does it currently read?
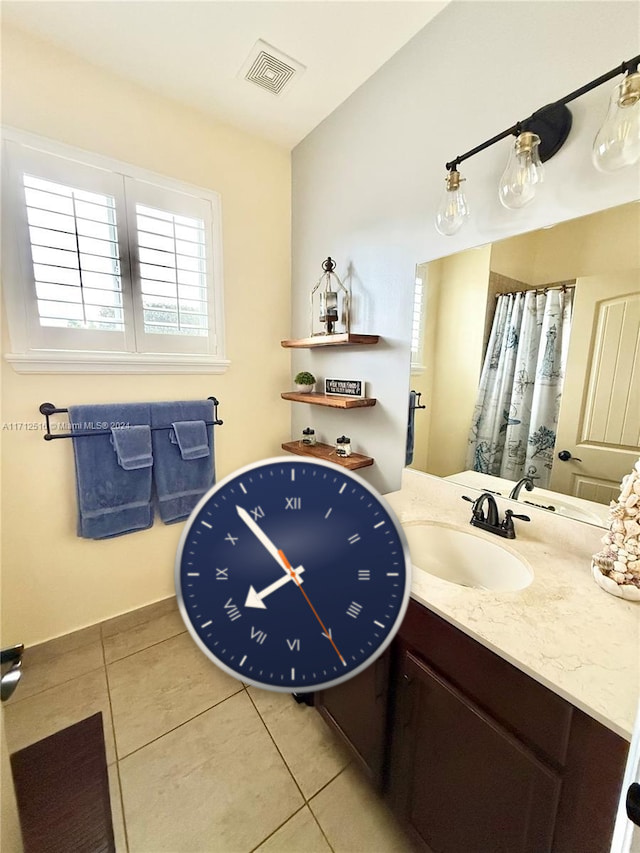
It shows 7h53m25s
